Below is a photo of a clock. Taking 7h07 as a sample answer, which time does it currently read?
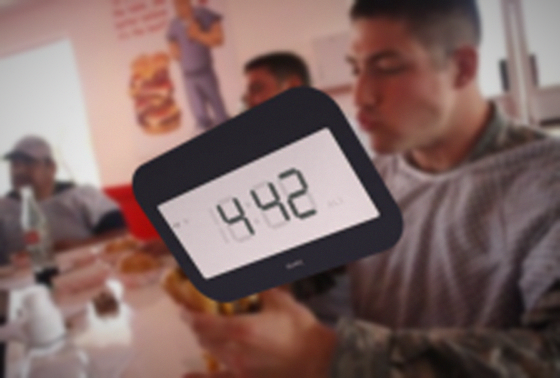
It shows 4h42
